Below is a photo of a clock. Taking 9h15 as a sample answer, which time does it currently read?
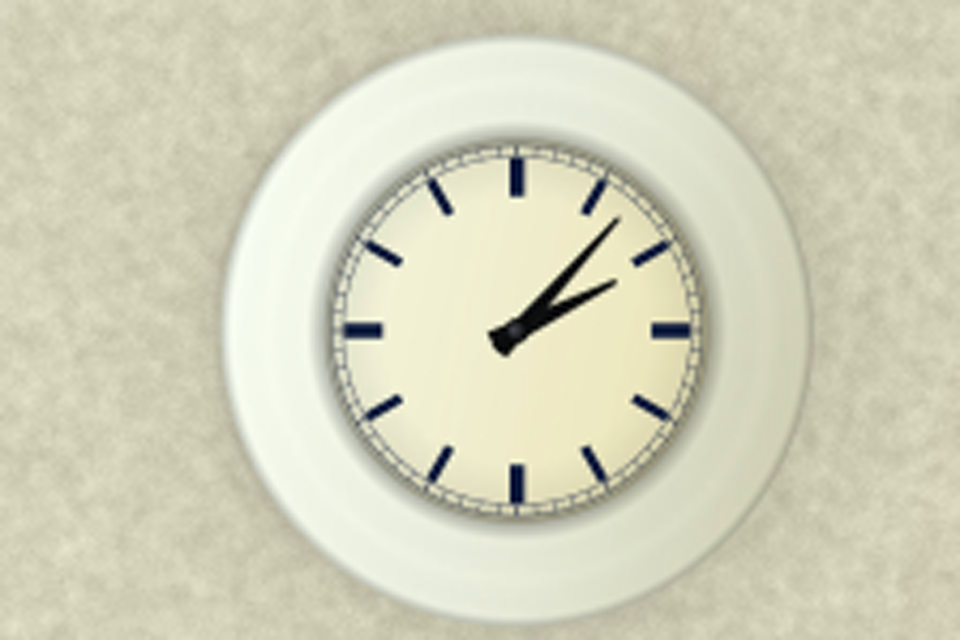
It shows 2h07
